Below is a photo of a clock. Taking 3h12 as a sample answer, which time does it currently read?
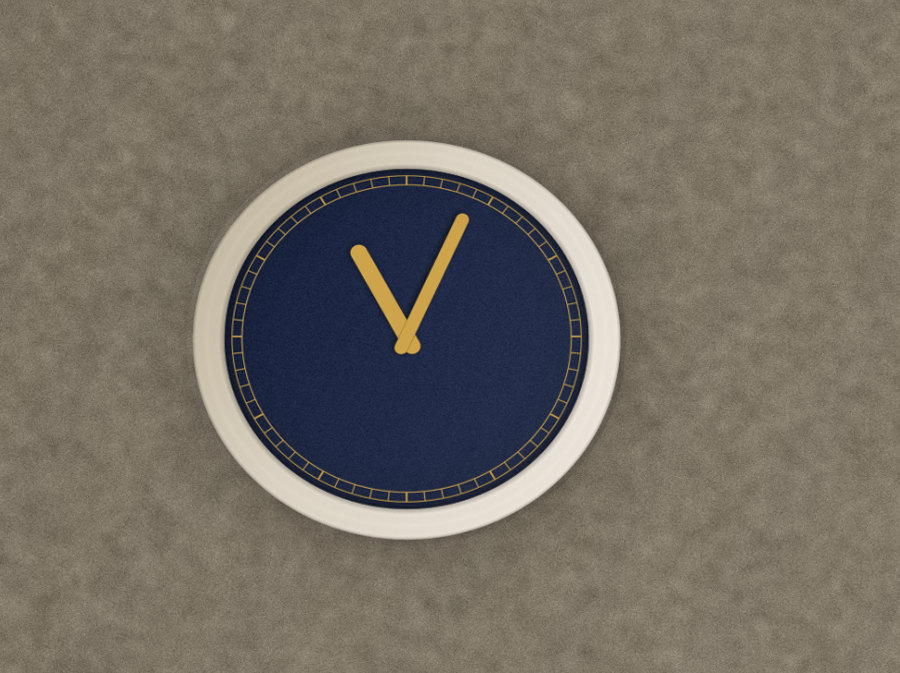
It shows 11h04
